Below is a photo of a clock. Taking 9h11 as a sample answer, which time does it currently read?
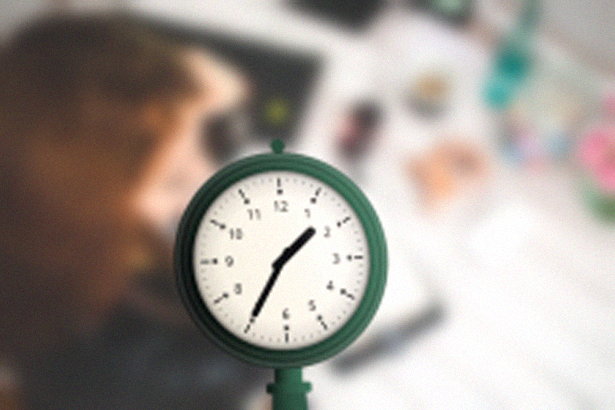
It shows 1h35
